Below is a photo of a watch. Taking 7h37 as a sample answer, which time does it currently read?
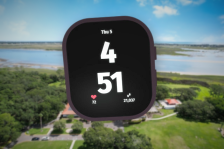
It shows 4h51
